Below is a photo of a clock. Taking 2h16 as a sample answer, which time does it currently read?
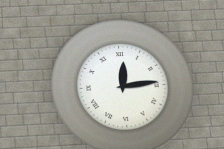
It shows 12h14
